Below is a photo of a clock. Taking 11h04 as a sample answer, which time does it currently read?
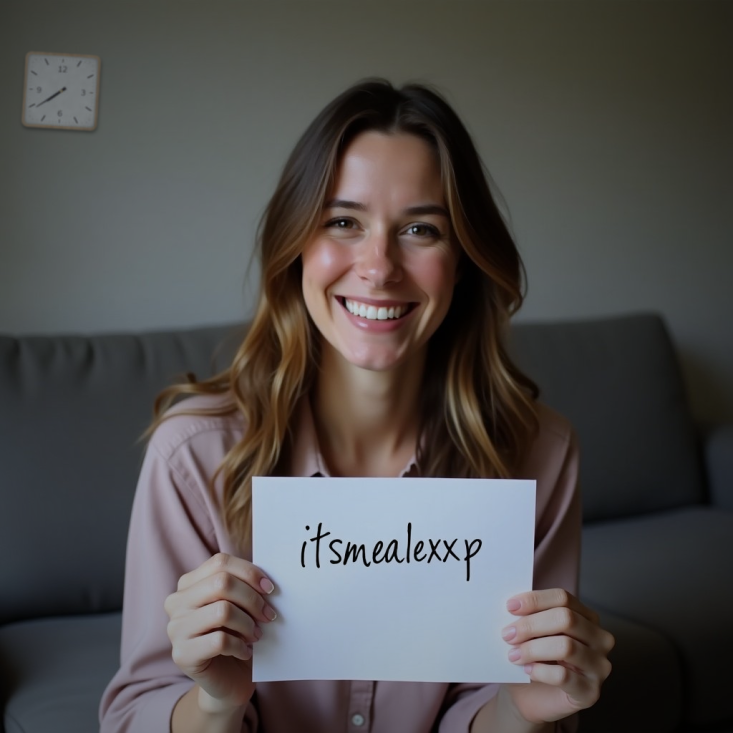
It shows 7h39
